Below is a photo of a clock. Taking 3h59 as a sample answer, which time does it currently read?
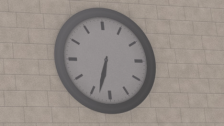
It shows 6h33
